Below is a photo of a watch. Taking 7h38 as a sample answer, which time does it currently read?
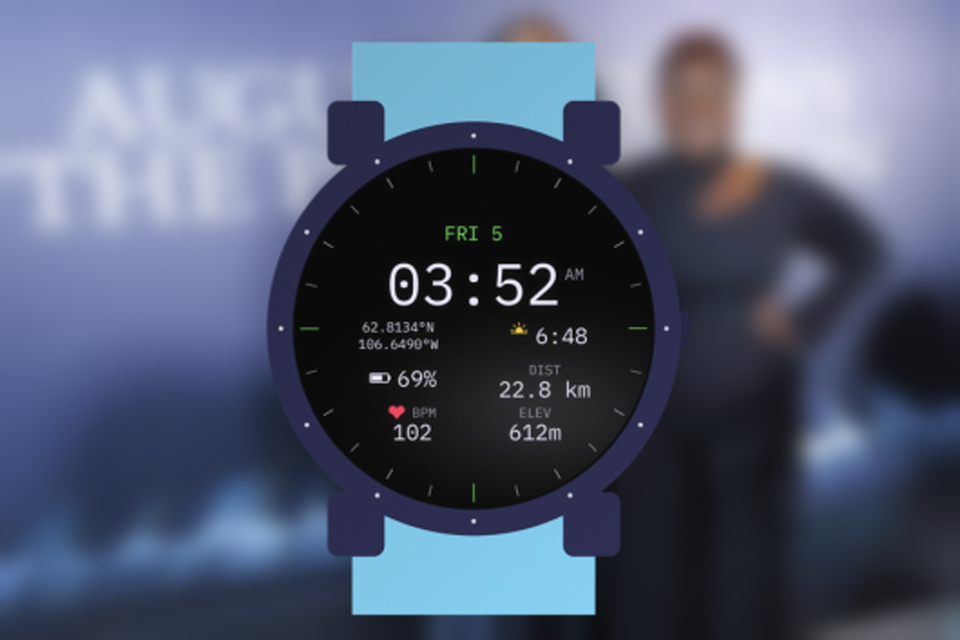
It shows 3h52
